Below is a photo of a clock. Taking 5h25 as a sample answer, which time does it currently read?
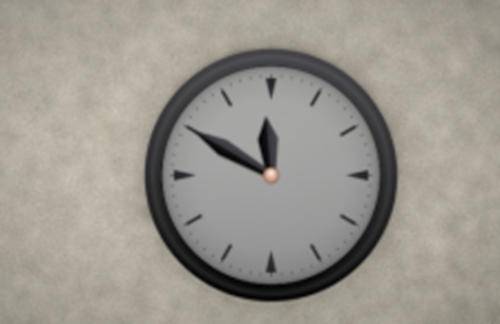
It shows 11h50
